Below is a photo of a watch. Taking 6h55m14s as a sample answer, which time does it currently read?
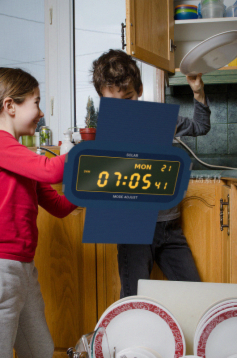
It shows 7h05m41s
